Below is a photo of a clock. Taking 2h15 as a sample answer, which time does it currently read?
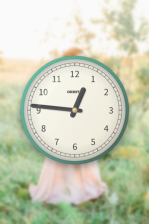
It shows 12h46
